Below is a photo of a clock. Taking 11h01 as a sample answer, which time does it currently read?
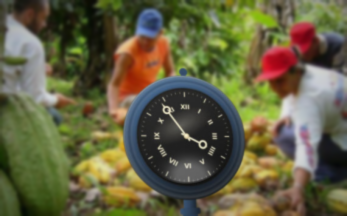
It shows 3h54
